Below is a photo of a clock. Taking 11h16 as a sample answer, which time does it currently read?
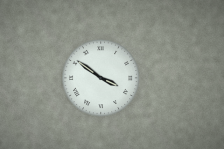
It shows 3h51
